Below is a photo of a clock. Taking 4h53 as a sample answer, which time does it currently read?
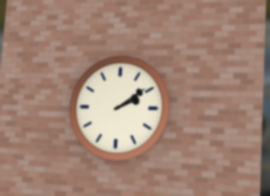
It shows 2h09
